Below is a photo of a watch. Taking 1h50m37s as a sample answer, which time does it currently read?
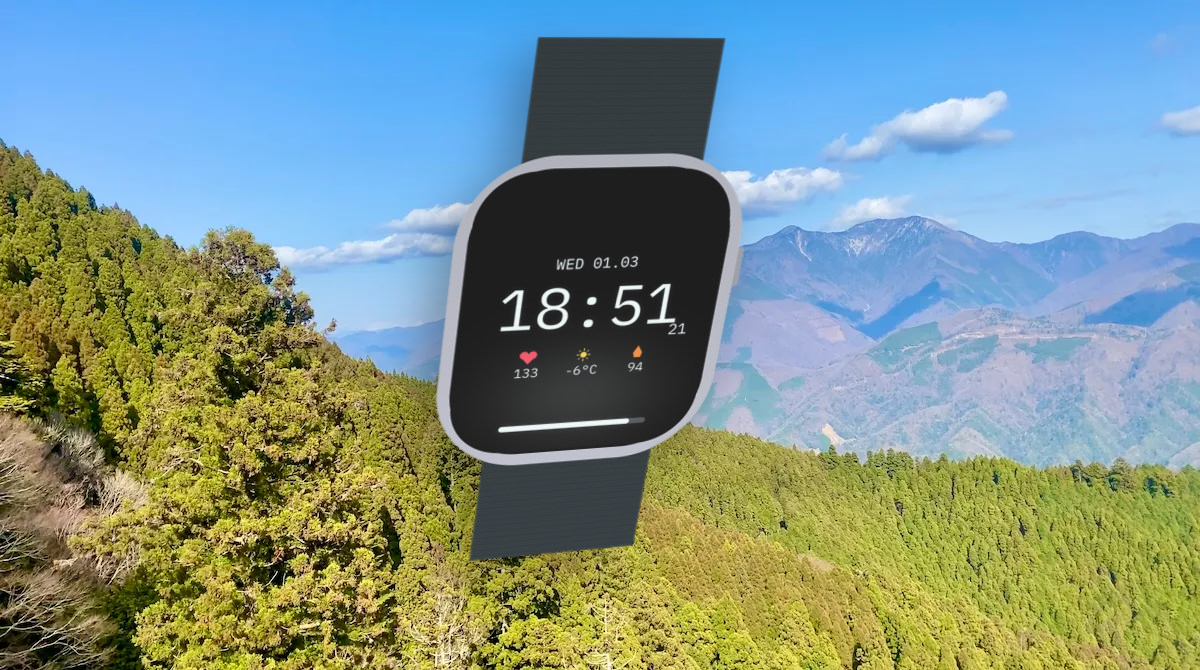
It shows 18h51m21s
